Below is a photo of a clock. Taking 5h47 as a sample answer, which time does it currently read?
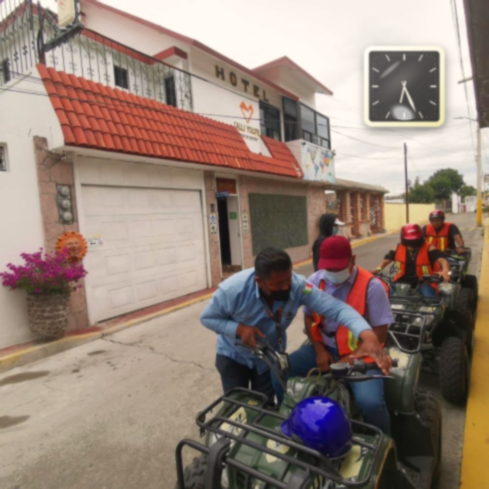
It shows 6h26
